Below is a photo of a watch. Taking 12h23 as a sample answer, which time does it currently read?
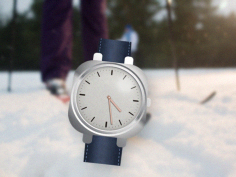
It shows 4h28
